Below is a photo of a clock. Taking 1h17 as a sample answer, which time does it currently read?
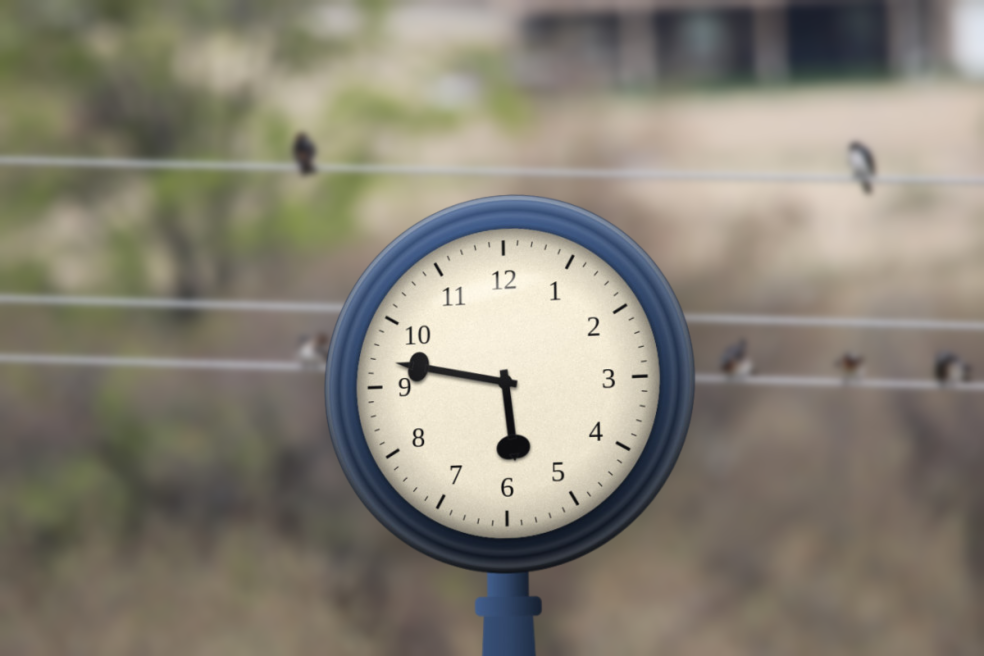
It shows 5h47
